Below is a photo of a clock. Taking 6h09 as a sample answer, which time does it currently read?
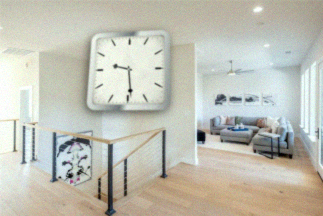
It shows 9h29
